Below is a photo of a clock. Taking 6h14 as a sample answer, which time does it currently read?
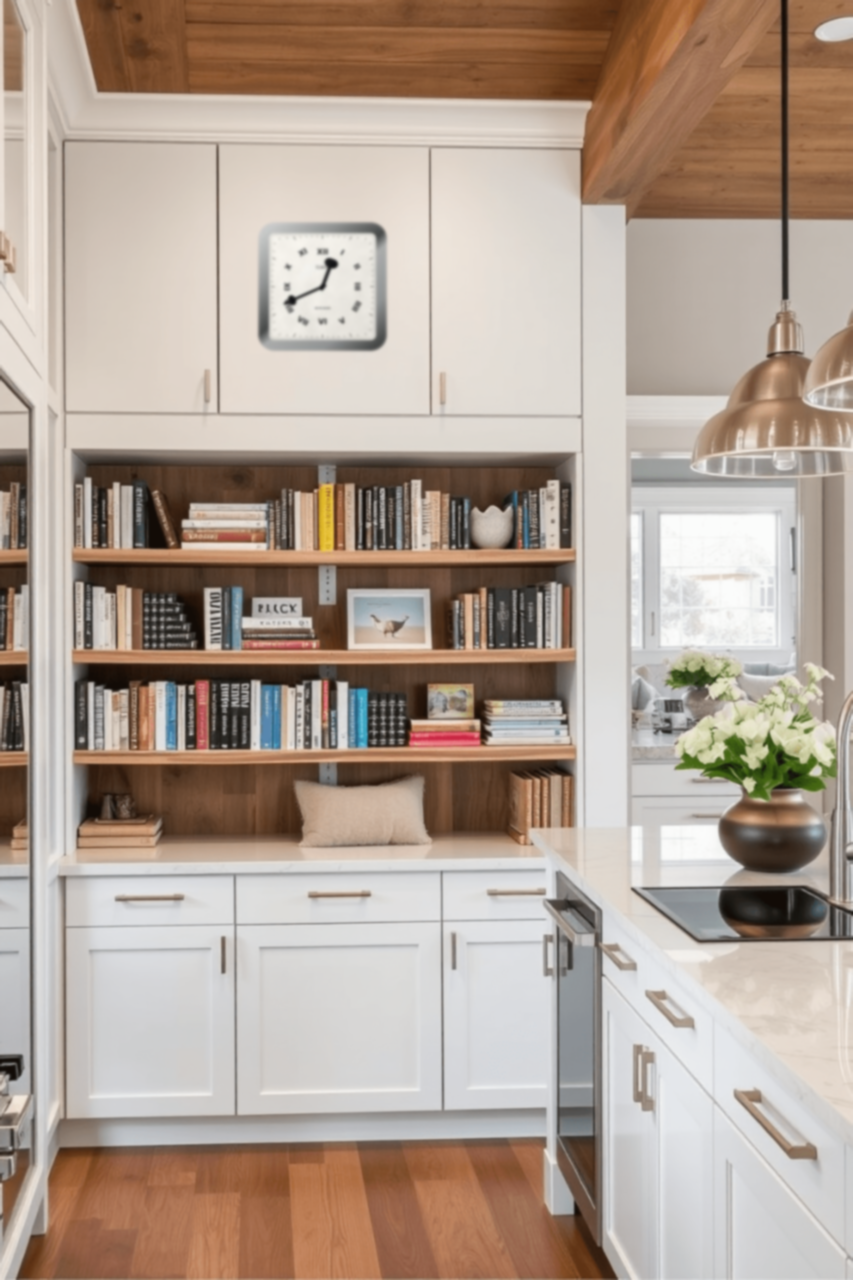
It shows 12h41
